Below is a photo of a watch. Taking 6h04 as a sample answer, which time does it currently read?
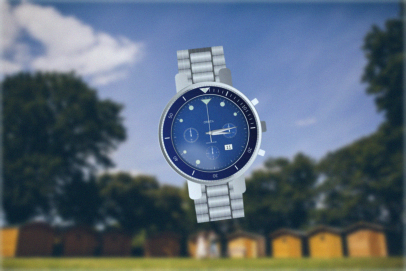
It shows 3h14
